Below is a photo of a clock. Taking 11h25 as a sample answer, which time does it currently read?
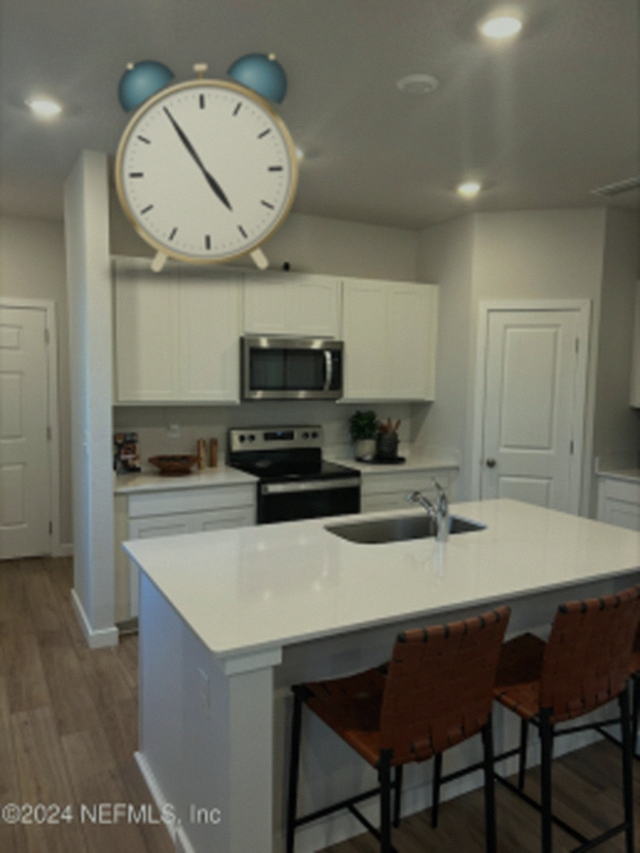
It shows 4h55
